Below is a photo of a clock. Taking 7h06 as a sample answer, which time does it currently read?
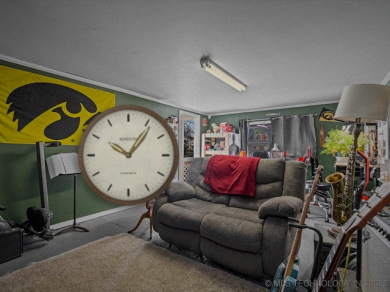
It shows 10h06
